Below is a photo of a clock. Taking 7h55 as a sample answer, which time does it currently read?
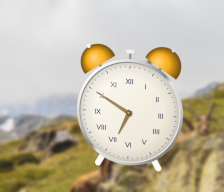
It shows 6h50
